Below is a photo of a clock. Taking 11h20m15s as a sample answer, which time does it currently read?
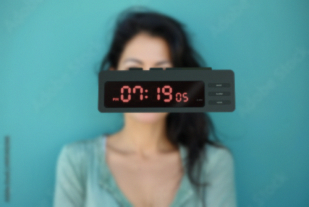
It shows 7h19m05s
